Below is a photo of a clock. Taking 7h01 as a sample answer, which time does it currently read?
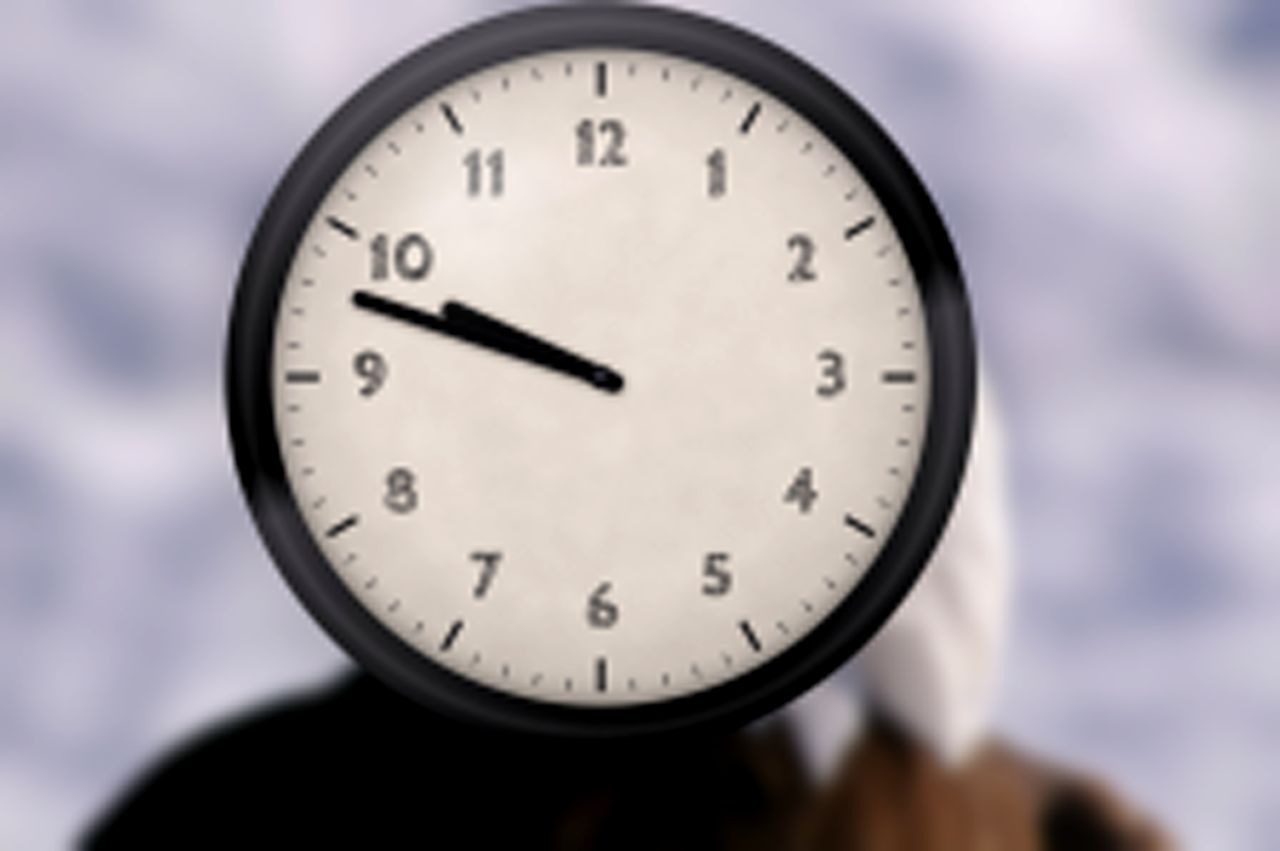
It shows 9h48
